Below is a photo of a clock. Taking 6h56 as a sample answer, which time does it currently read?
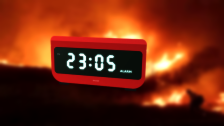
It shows 23h05
